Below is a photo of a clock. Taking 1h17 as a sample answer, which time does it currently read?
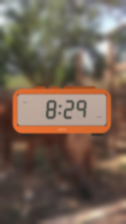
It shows 8h29
